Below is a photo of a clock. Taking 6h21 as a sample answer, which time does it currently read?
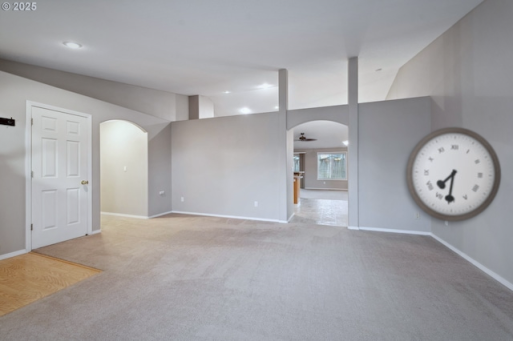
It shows 7h31
